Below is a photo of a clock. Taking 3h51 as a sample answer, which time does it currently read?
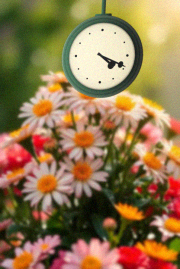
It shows 4h19
